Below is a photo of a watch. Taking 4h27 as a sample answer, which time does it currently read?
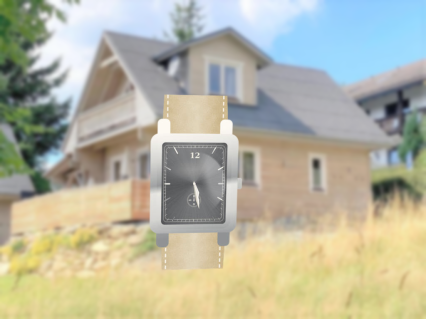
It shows 5h28
